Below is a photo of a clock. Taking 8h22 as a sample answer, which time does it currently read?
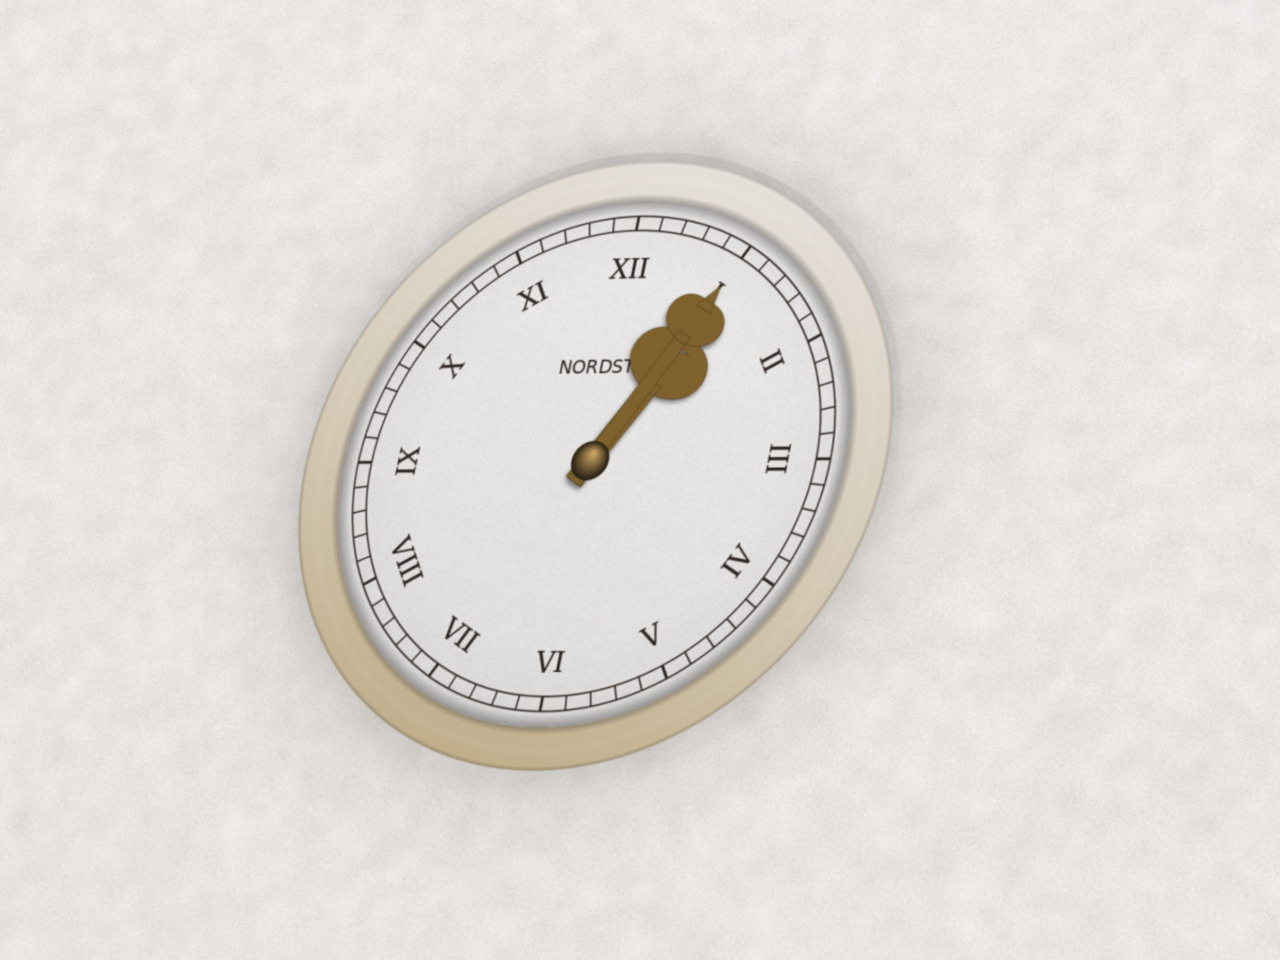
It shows 1h05
